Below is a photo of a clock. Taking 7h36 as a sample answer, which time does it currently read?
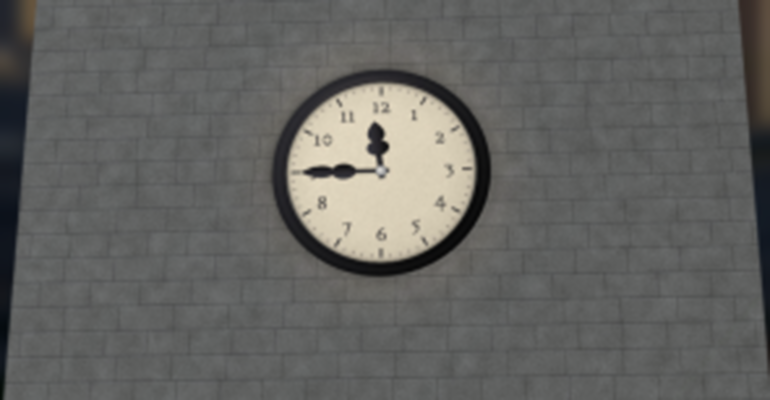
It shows 11h45
